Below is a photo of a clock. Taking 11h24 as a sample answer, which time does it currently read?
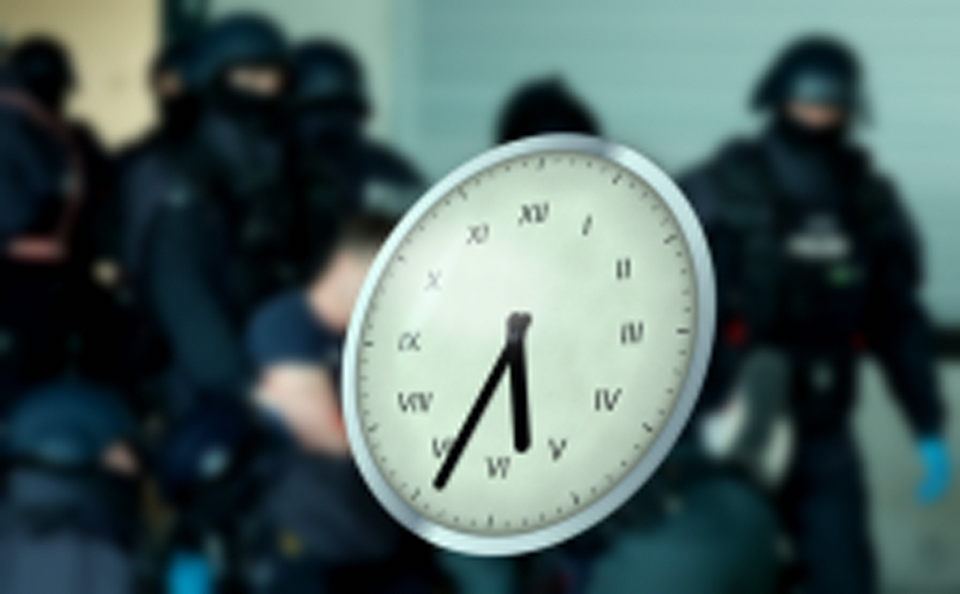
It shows 5h34
